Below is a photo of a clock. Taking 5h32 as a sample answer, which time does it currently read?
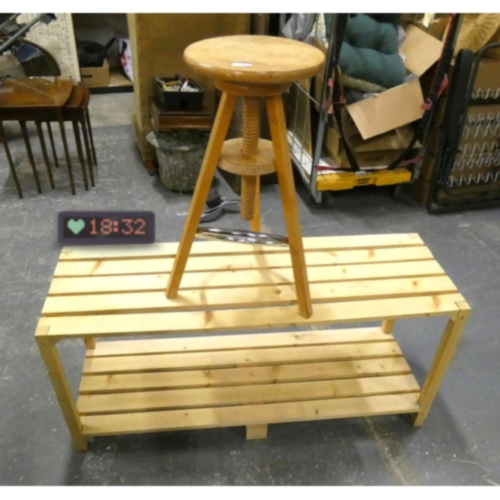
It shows 18h32
